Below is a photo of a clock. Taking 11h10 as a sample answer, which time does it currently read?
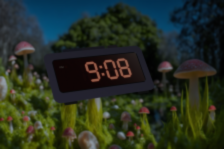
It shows 9h08
